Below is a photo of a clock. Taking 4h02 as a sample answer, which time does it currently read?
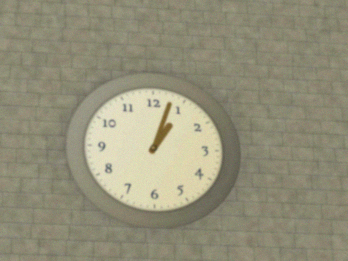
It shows 1h03
